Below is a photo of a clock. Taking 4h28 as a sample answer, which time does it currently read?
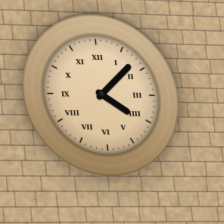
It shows 4h08
